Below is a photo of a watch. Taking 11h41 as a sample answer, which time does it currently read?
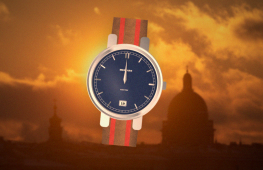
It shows 12h00
